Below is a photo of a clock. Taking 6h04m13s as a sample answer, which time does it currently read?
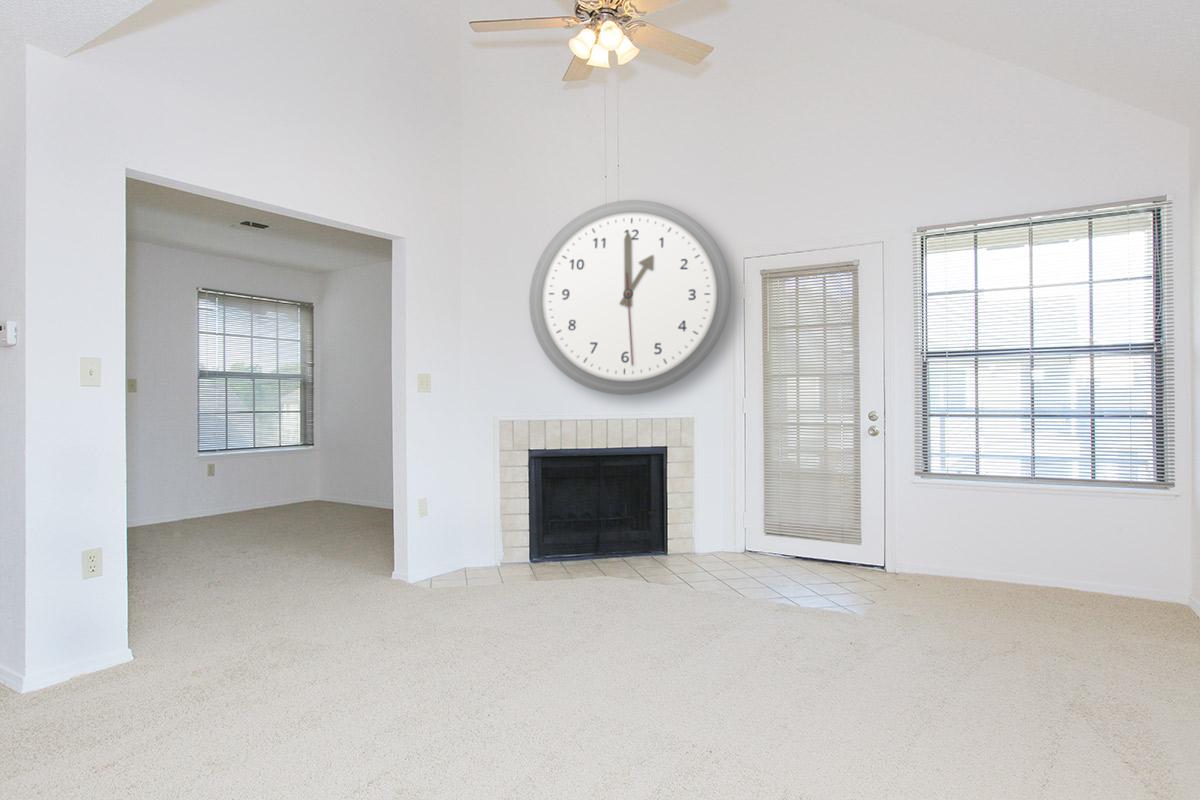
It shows 12h59m29s
